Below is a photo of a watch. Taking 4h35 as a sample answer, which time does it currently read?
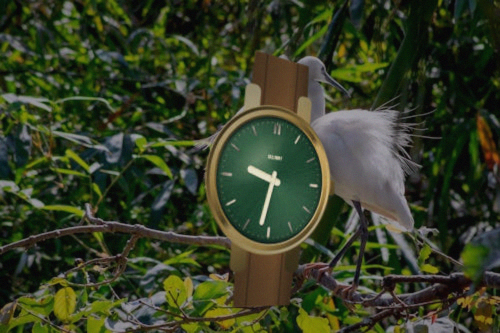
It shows 9h32
